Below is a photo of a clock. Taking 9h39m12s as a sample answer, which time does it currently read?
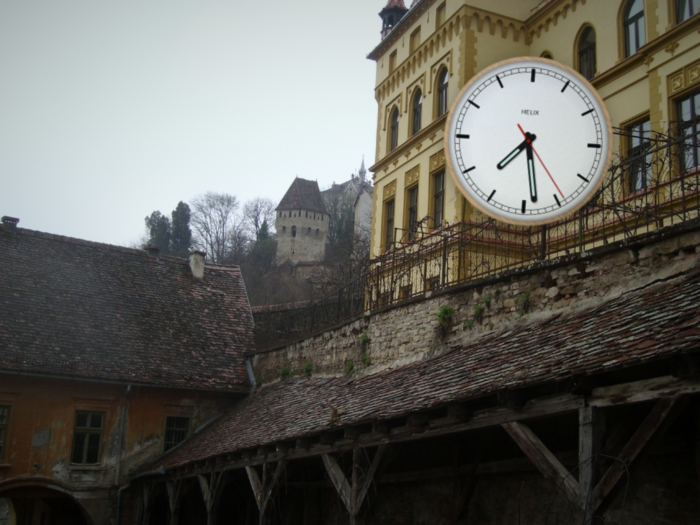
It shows 7h28m24s
